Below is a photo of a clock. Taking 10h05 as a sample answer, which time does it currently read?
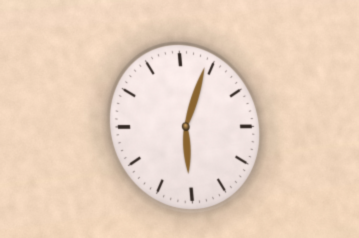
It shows 6h04
